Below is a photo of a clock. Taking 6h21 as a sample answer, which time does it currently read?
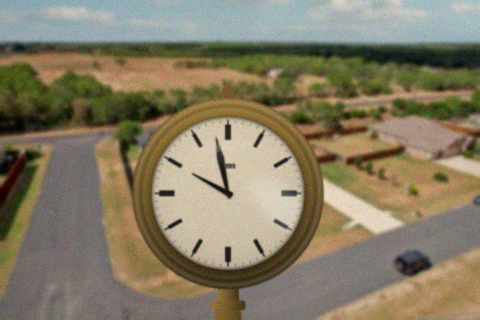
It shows 9h58
